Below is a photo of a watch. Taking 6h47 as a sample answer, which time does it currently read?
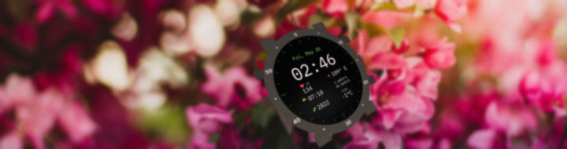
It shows 2h46
